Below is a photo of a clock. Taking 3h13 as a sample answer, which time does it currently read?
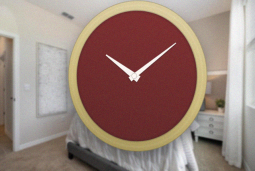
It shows 10h09
